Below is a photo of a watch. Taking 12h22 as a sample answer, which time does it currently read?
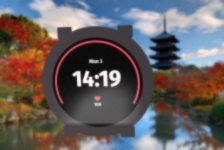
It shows 14h19
